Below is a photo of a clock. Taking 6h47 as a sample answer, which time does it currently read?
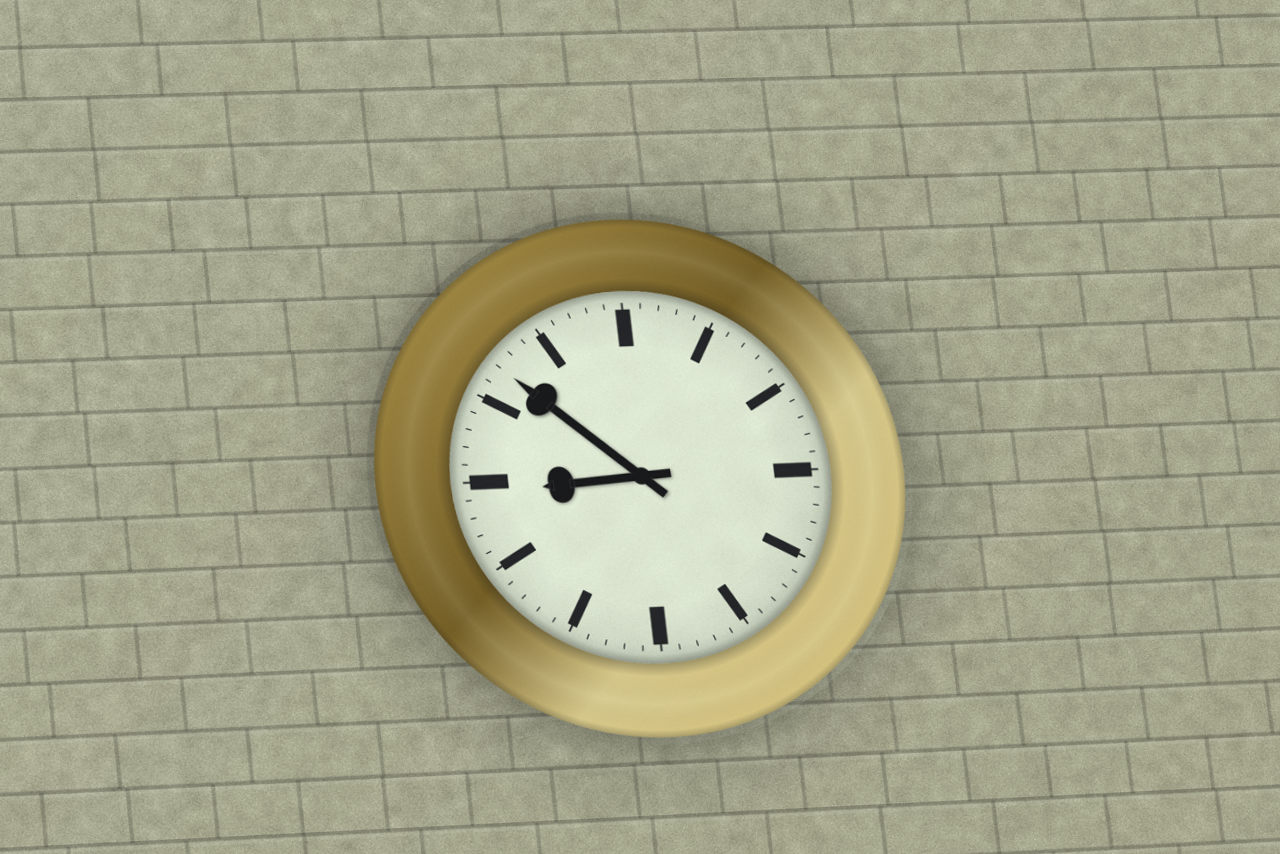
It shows 8h52
